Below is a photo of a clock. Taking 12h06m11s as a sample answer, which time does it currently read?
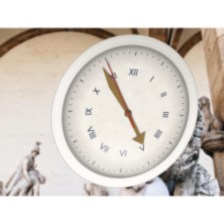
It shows 4h53m55s
